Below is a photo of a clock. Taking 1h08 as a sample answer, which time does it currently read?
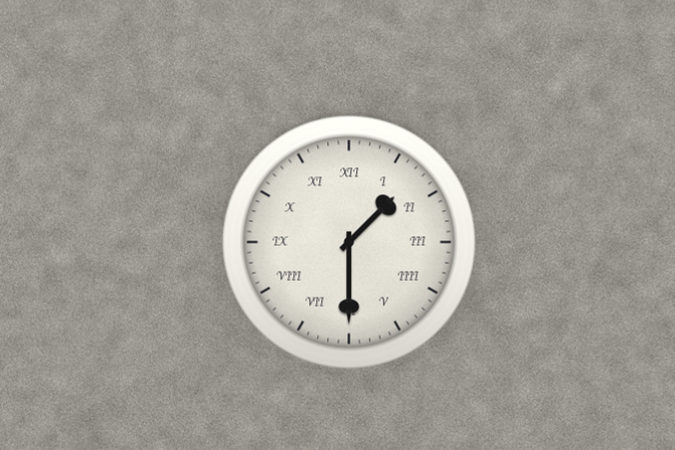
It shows 1h30
